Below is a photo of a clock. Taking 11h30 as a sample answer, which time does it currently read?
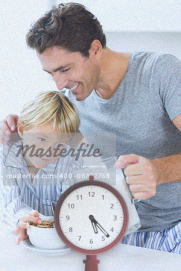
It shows 5h23
